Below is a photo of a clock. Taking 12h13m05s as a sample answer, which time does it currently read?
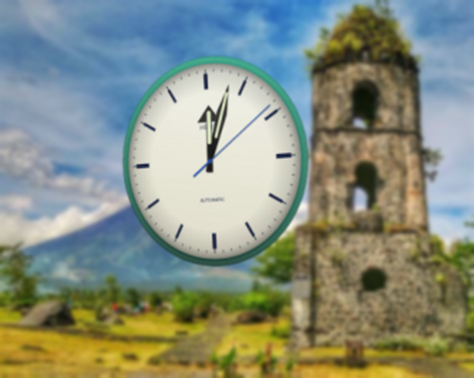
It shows 12h03m09s
